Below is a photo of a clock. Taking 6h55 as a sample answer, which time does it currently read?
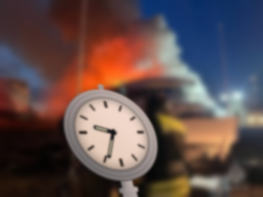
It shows 9h34
